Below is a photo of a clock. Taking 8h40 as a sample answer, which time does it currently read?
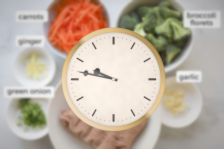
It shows 9h47
